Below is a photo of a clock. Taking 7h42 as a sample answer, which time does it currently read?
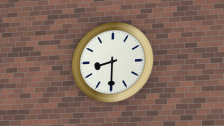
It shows 8h30
